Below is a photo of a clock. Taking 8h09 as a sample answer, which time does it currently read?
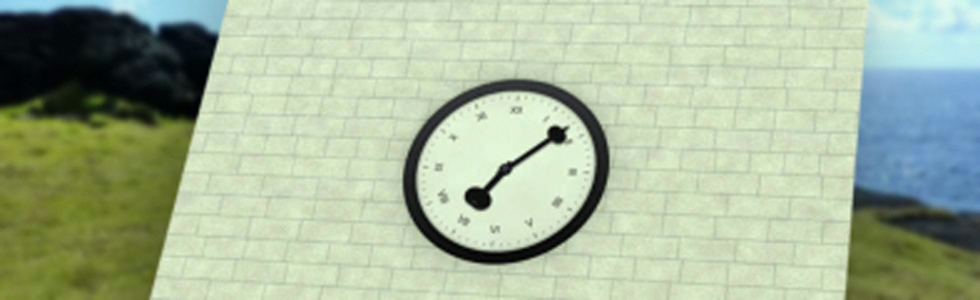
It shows 7h08
